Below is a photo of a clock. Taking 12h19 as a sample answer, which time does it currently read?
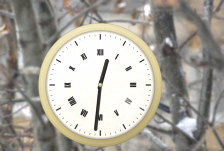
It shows 12h31
